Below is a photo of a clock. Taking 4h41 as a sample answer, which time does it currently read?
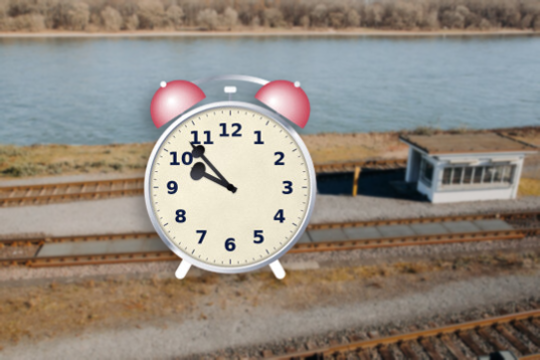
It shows 9h53
